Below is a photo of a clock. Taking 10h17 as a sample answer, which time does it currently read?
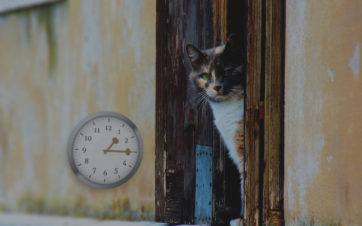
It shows 1h15
